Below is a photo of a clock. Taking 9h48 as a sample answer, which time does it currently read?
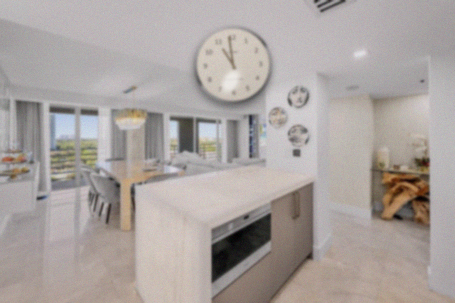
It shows 10h59
